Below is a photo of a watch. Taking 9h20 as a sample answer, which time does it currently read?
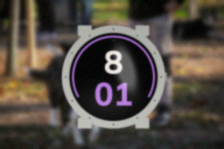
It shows 8h01
